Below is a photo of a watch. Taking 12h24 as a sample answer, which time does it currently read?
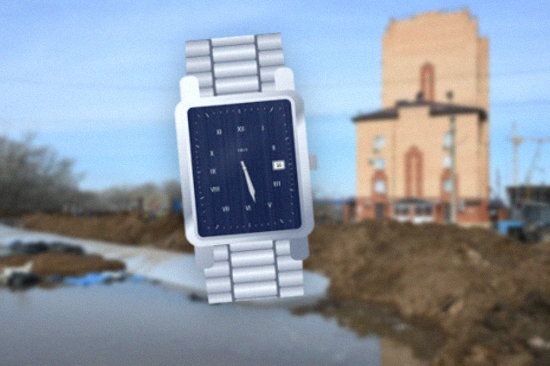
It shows 5h28
